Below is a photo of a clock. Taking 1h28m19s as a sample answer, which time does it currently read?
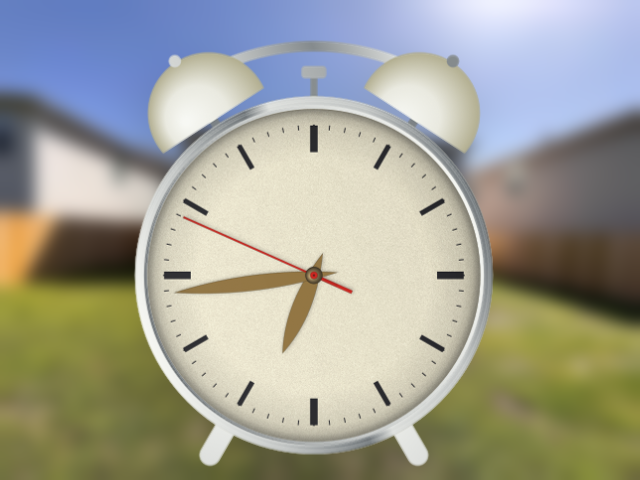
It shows 6h43m49s
